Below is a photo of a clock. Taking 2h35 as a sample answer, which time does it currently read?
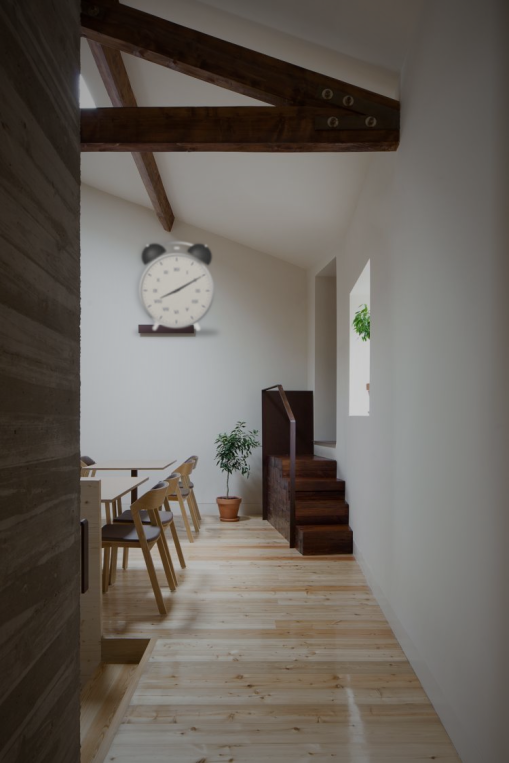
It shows 8h10
